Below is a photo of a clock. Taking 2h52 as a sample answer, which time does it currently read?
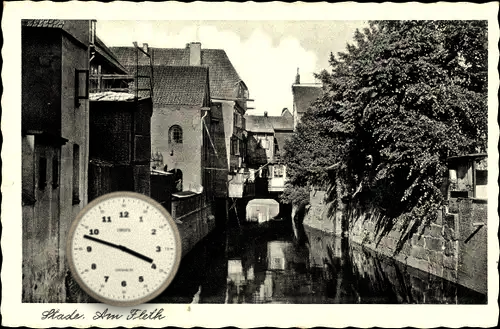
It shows 3h48
